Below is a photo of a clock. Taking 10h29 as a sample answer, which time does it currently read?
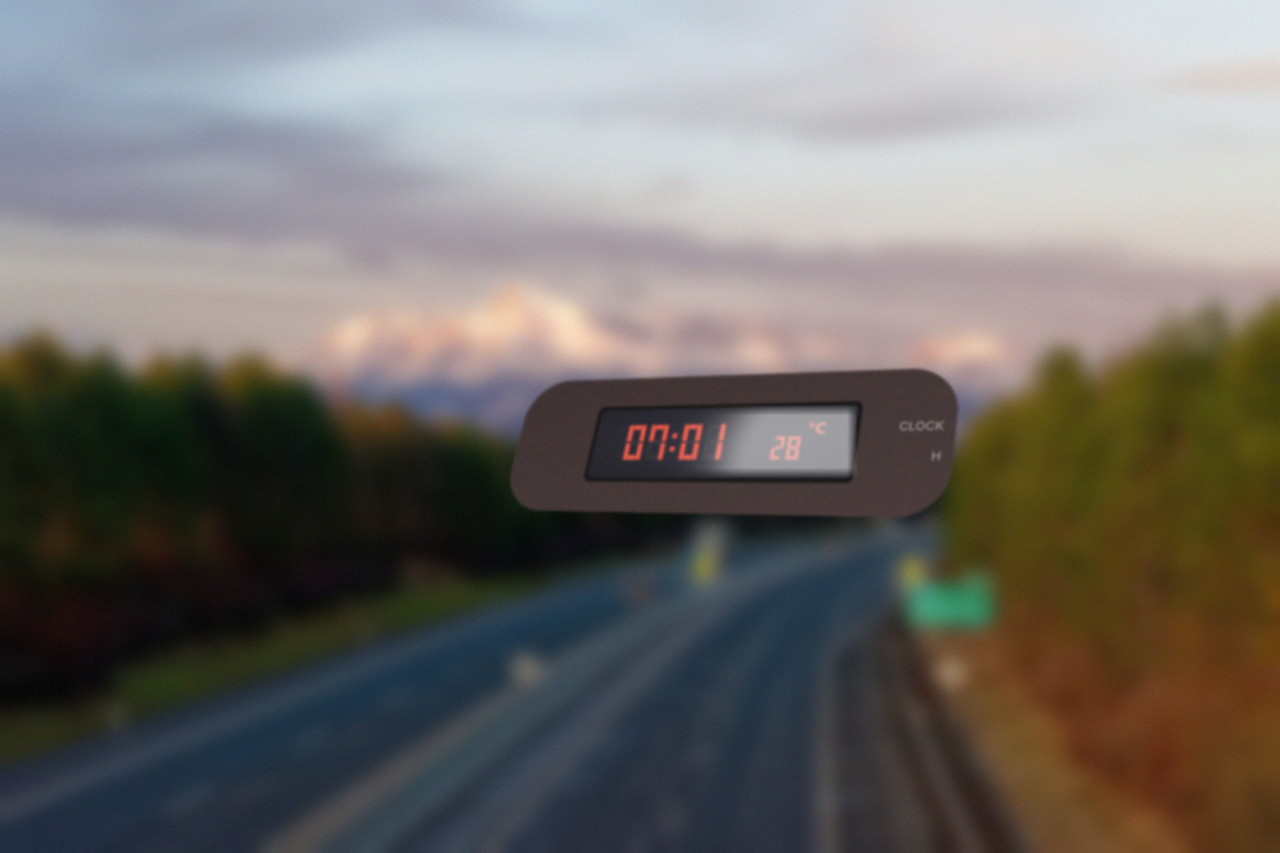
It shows 7h01
